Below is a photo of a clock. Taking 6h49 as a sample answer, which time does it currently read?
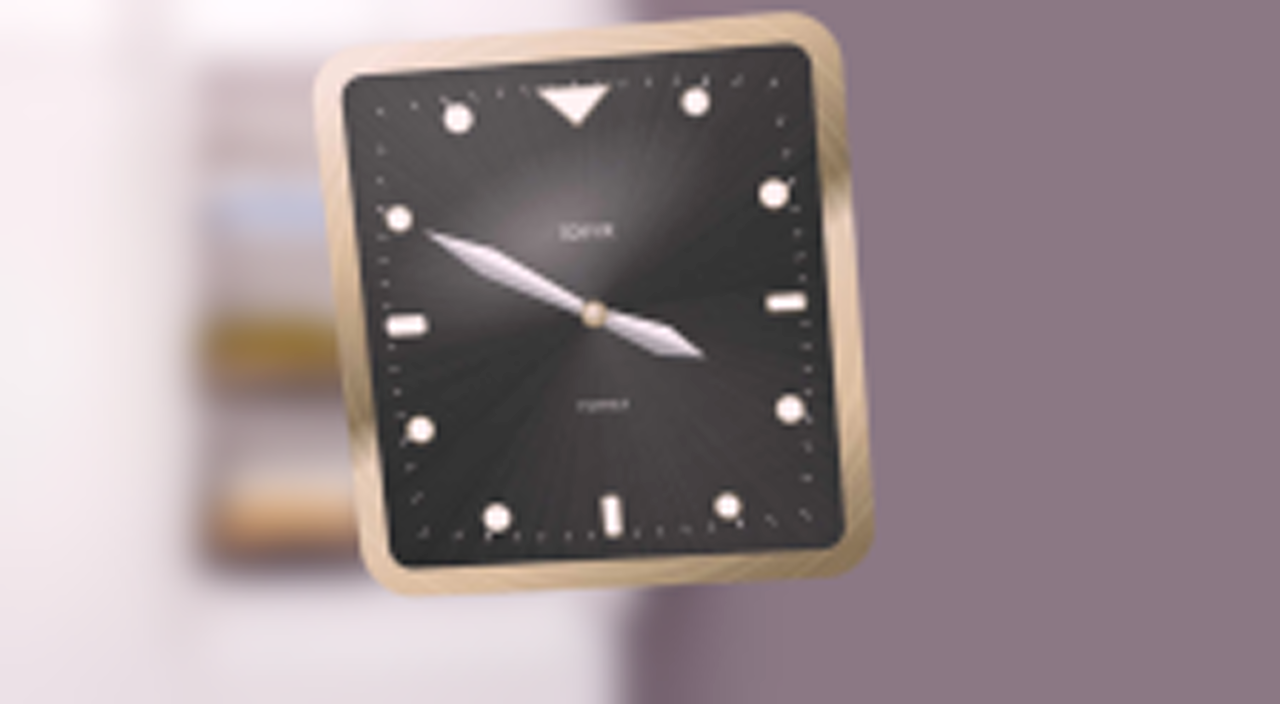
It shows 3h50
